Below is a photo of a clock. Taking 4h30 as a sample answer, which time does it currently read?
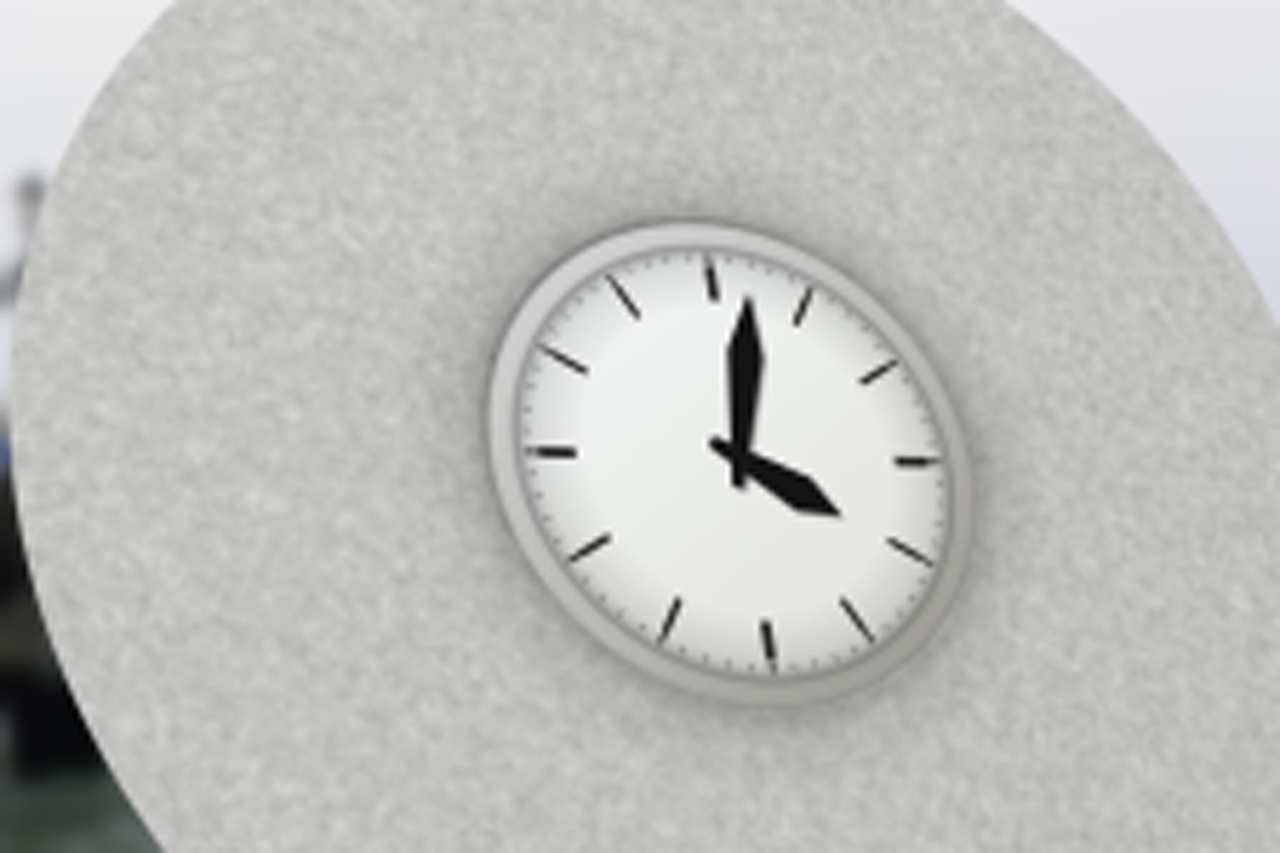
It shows 4h02
